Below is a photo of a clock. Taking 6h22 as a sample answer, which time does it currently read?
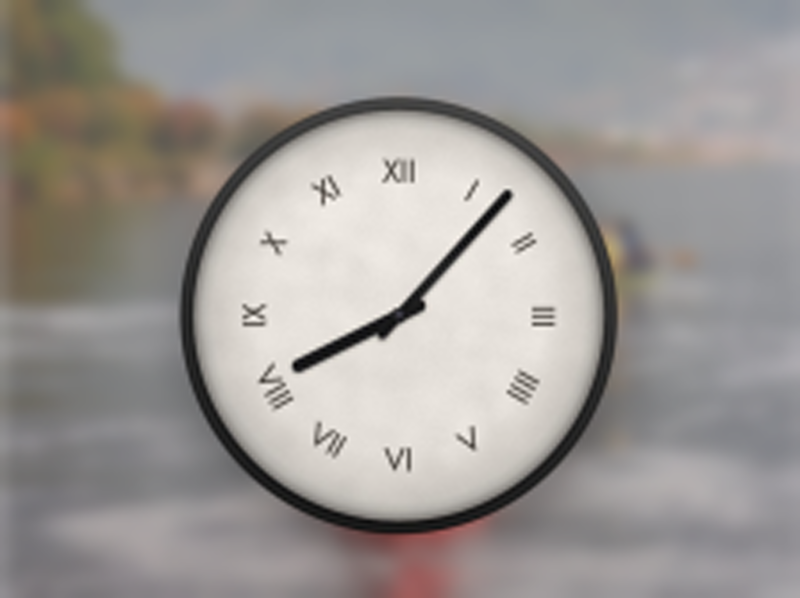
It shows 8h07
